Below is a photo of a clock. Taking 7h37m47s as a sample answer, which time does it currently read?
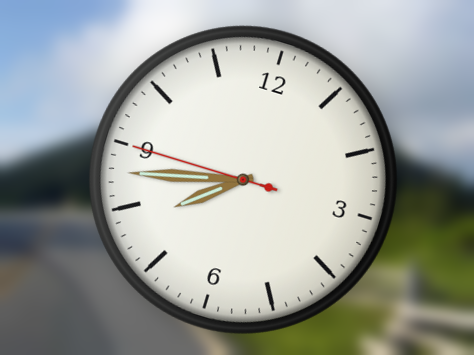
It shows 7h42m45s
